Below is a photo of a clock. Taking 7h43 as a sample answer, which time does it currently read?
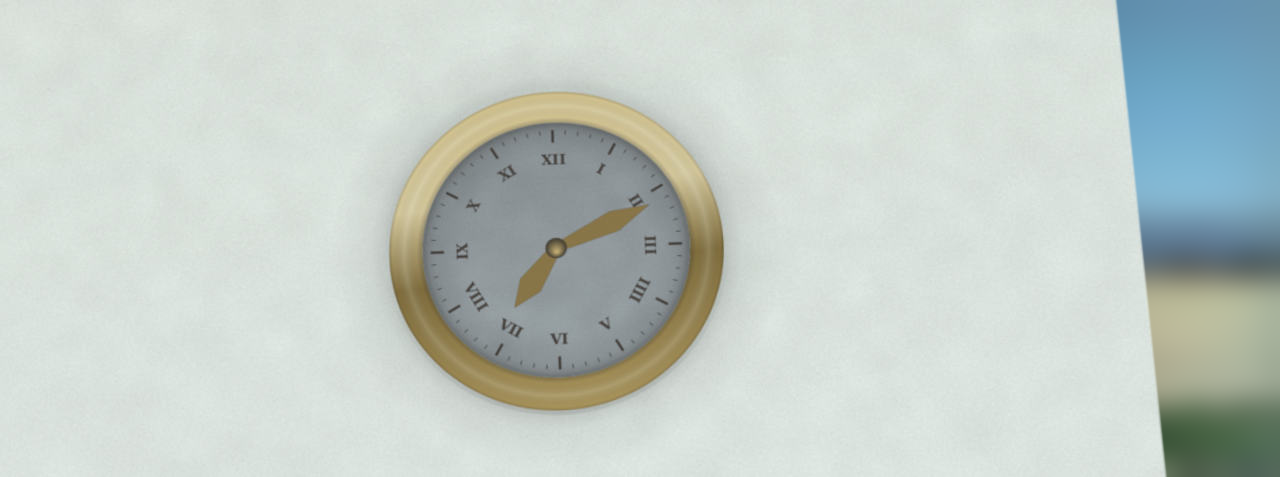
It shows 7h11
